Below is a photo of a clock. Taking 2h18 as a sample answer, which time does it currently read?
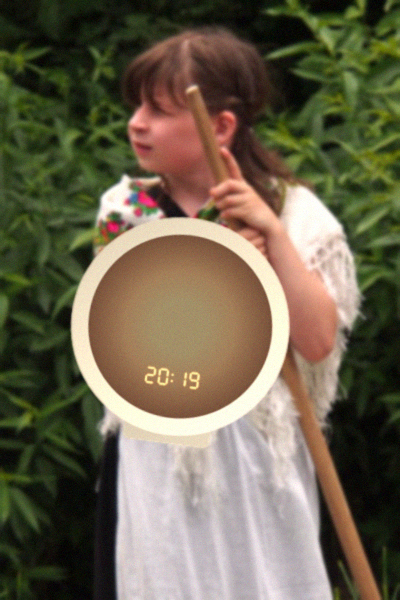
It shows 20h19
